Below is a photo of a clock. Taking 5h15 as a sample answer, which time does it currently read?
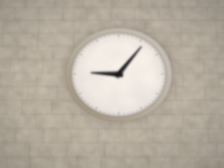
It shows 9h06
